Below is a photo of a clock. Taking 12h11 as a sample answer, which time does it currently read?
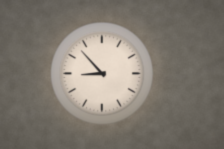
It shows 8h53
